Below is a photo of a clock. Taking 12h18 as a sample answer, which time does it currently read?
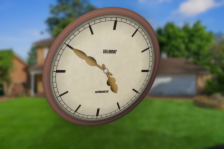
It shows 4h50
